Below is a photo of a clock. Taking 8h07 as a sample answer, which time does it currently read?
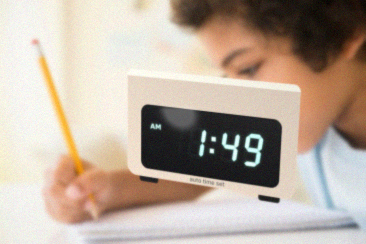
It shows 1h49
